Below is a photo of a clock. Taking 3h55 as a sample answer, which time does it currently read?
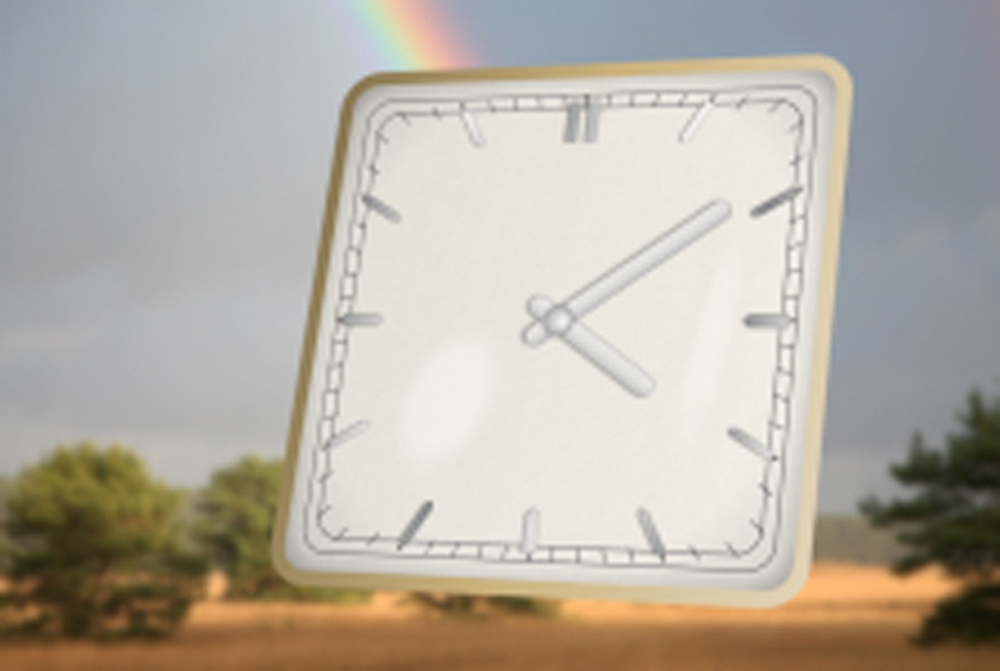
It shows 4h09
